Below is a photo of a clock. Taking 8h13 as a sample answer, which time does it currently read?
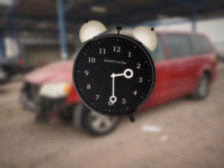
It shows 2h29
